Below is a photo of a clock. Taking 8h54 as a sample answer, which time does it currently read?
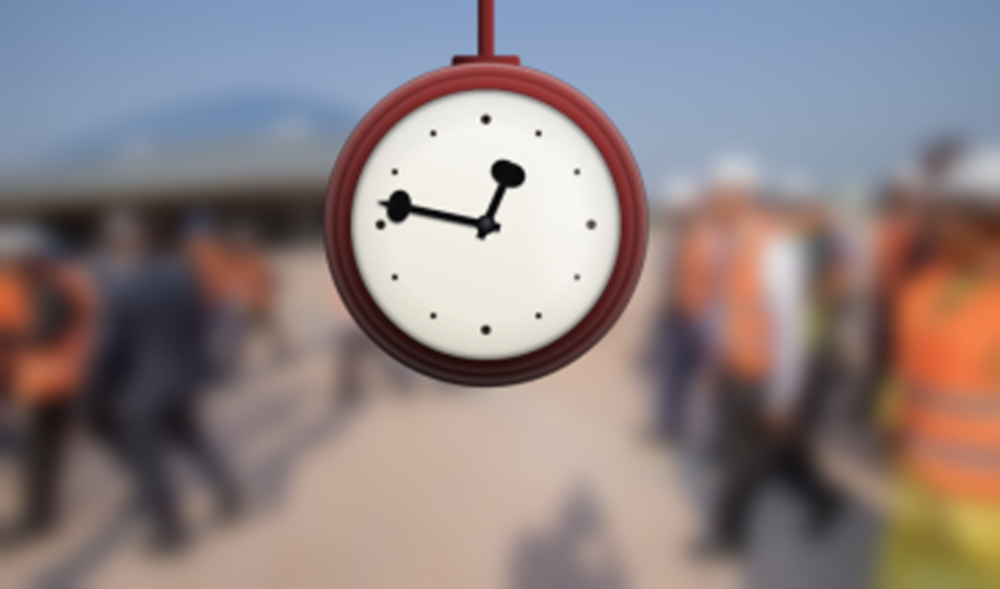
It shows 12h47
